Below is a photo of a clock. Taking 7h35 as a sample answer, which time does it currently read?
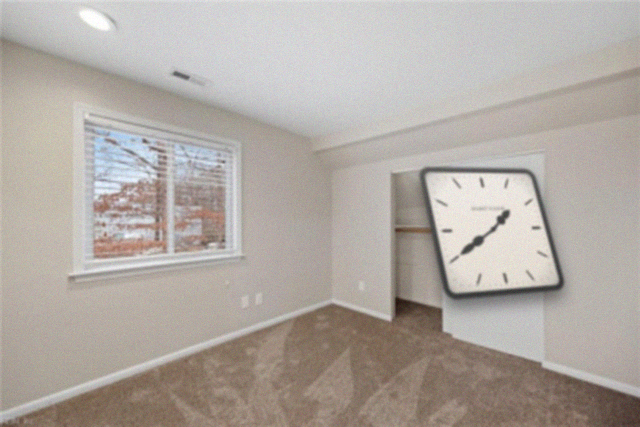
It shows 1h40
